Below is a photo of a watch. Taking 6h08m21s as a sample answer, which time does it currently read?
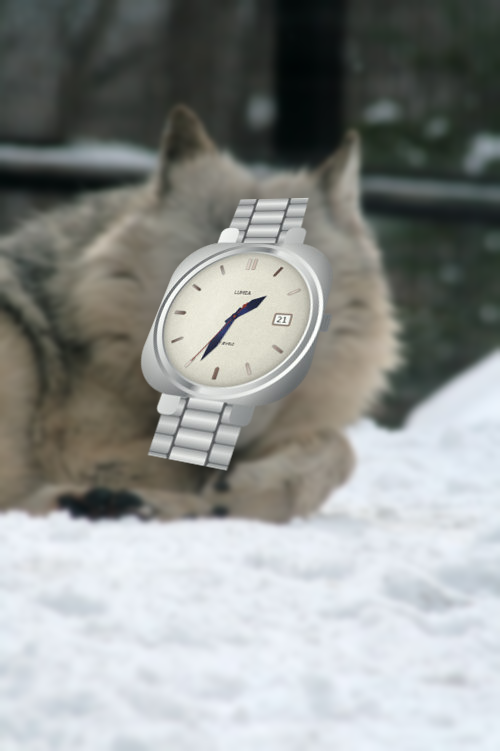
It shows 1h33m35s
